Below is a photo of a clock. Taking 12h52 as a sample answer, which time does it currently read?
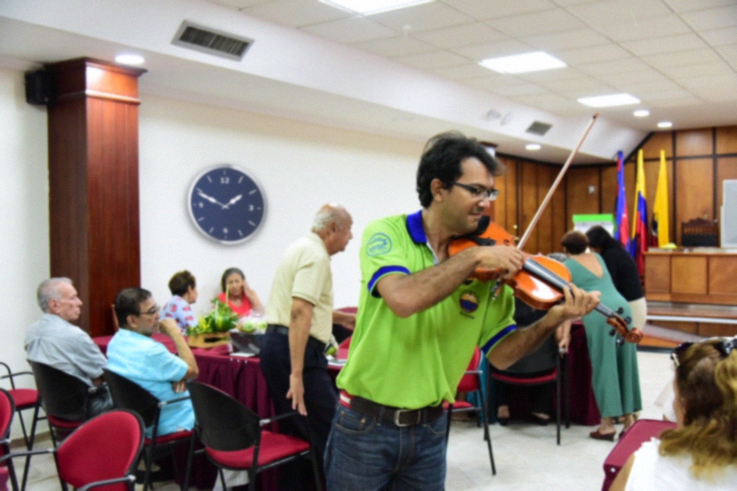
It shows 1h49
